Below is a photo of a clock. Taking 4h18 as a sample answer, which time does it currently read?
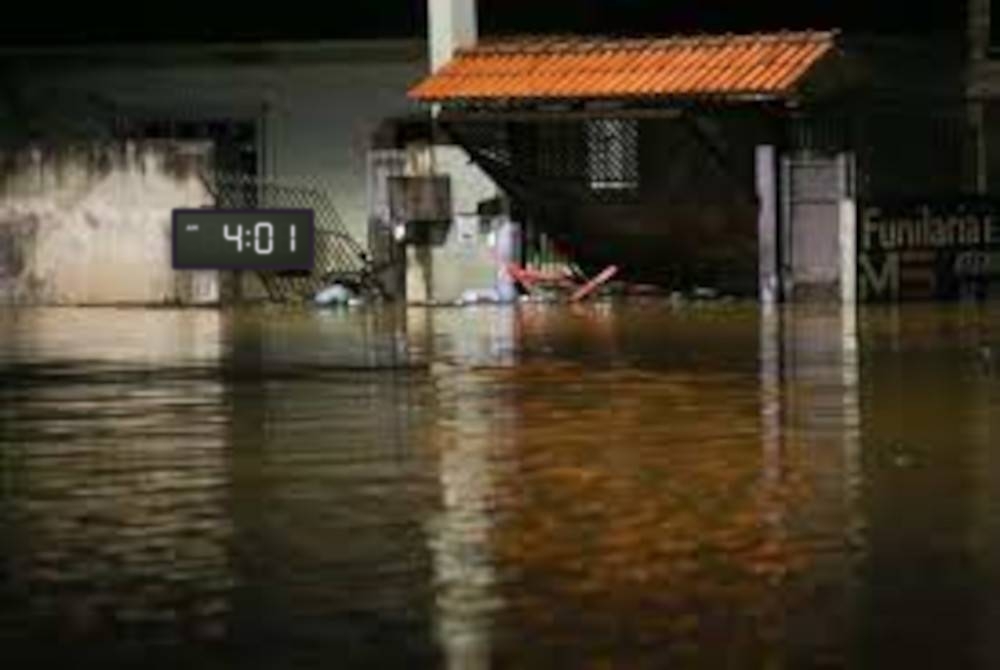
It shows 4h01
